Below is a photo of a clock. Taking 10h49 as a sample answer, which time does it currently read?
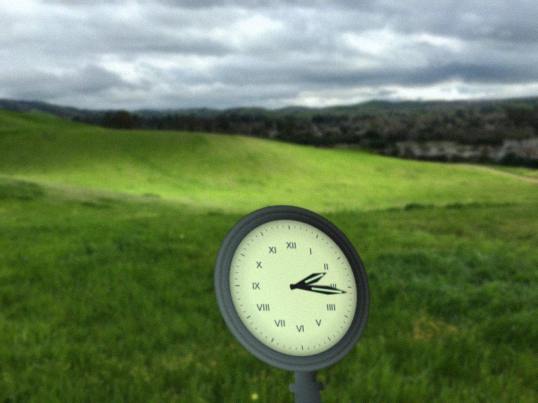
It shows 2h16
